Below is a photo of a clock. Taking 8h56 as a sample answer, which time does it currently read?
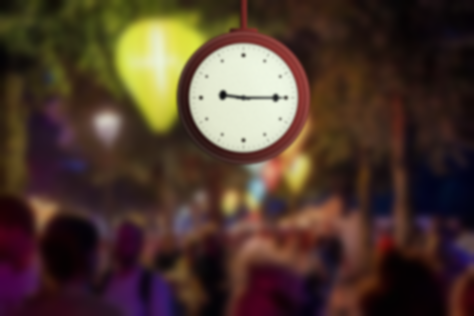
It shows 9h15
